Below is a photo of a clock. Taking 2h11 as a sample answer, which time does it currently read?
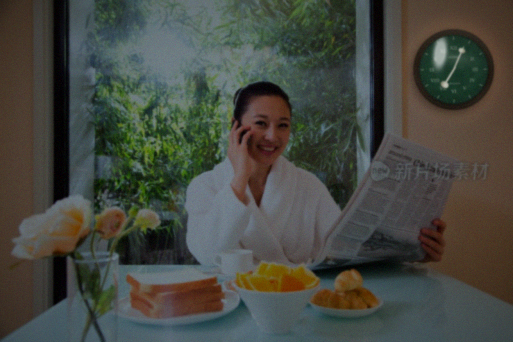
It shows 7h04
